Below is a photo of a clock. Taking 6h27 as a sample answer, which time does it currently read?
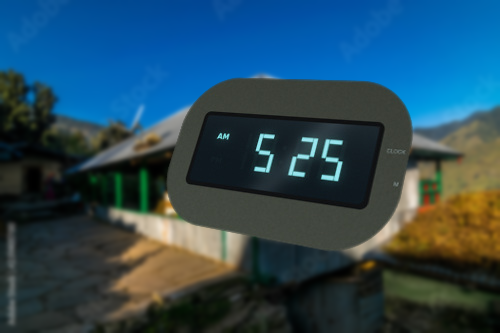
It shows 5h25
